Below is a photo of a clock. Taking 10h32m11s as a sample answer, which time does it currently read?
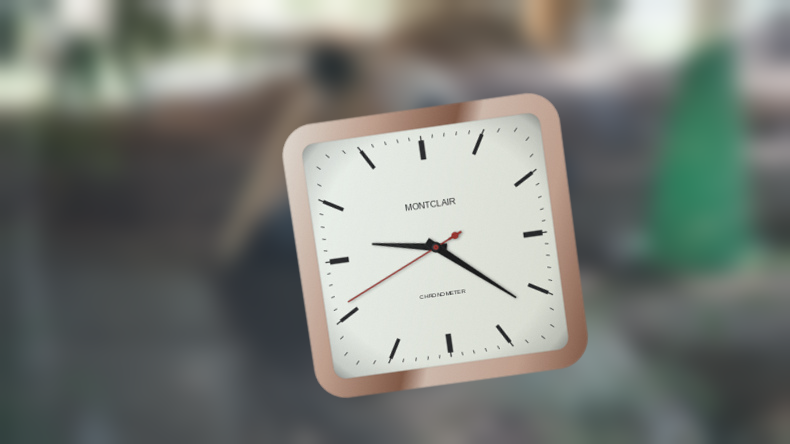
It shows 9h21m41s
